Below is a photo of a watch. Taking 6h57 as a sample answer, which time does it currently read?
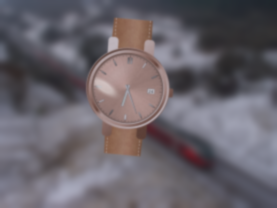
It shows 6h26
